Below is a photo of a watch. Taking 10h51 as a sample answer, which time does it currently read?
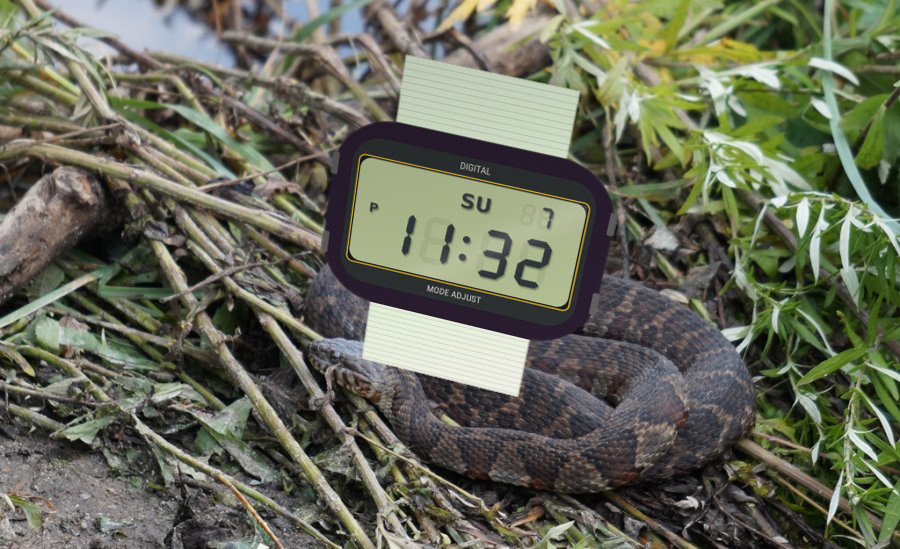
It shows 11h32
